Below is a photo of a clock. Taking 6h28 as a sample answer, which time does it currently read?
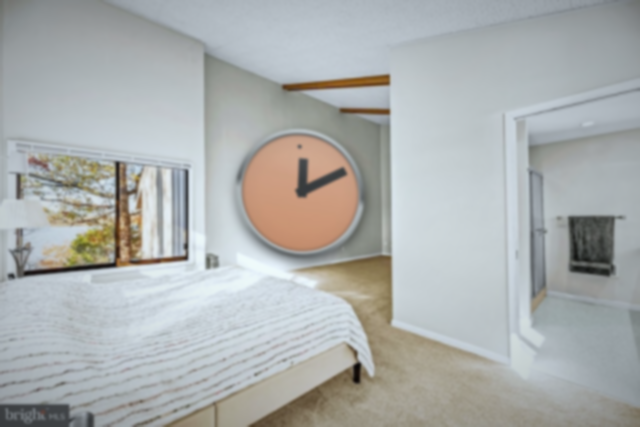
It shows 12h11
